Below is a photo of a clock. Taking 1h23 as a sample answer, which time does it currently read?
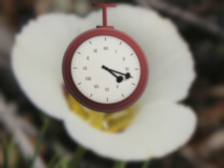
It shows 4h18
